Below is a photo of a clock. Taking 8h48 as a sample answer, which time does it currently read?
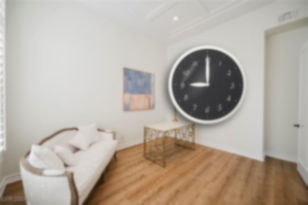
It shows 9h00
